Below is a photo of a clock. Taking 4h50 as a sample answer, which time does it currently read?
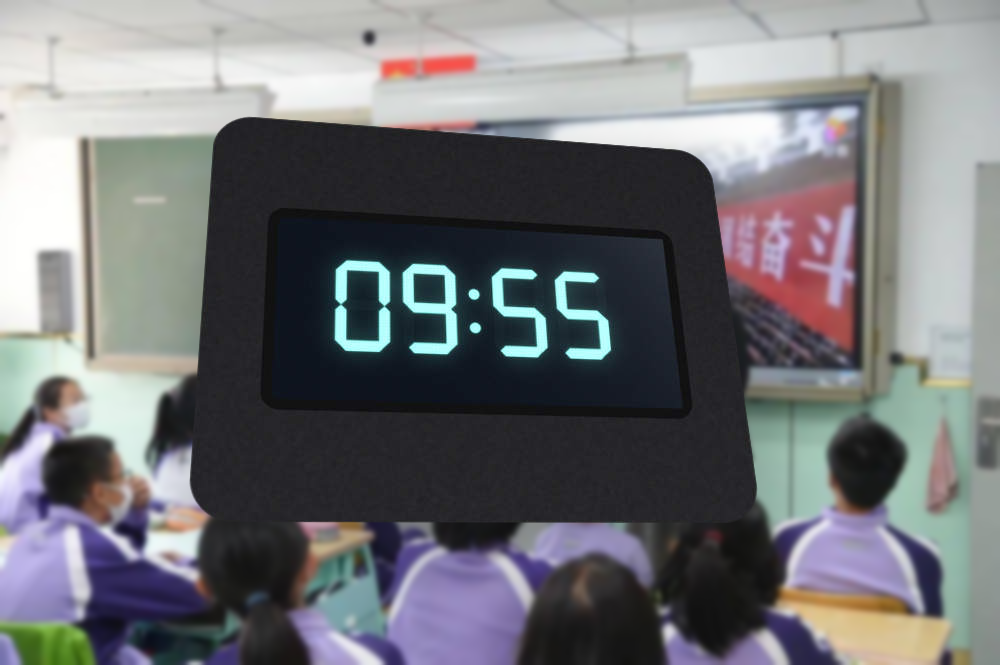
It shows 9h55
